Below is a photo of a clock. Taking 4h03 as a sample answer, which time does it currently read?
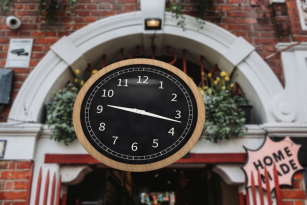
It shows 9h17
